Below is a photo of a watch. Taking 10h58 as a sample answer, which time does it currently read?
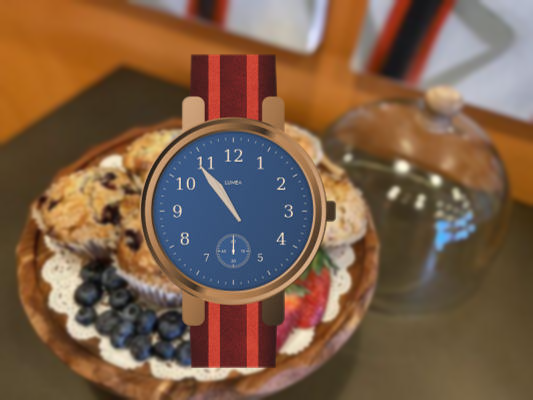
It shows 10h54
